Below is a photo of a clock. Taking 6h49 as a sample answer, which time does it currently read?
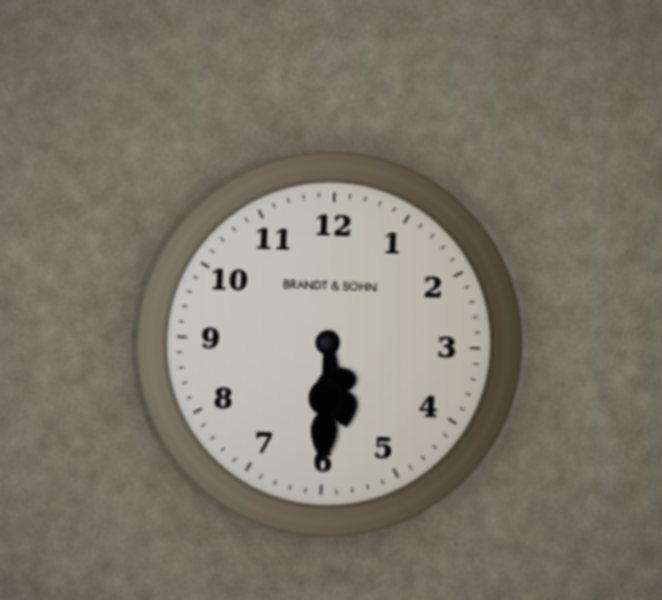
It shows 5h30
